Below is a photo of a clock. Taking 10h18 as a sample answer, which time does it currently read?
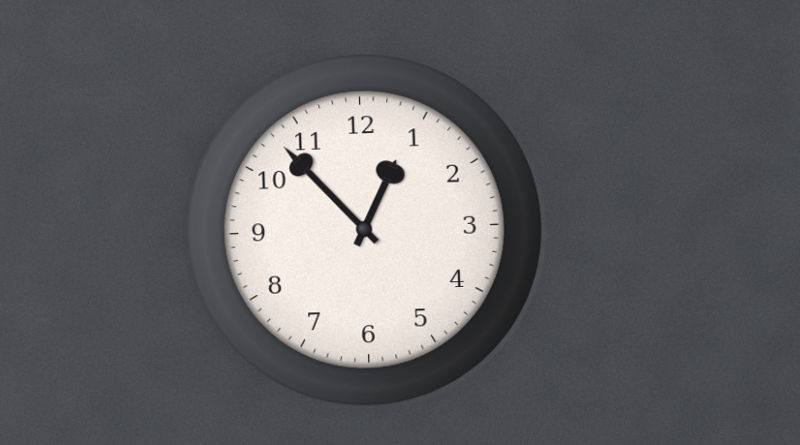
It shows 12h53
